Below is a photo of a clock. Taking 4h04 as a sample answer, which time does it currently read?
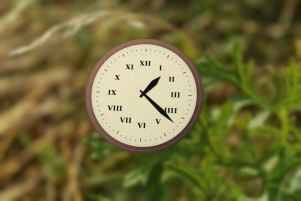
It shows 1h22
